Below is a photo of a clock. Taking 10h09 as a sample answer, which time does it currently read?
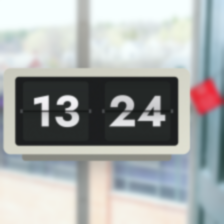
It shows 13h24
